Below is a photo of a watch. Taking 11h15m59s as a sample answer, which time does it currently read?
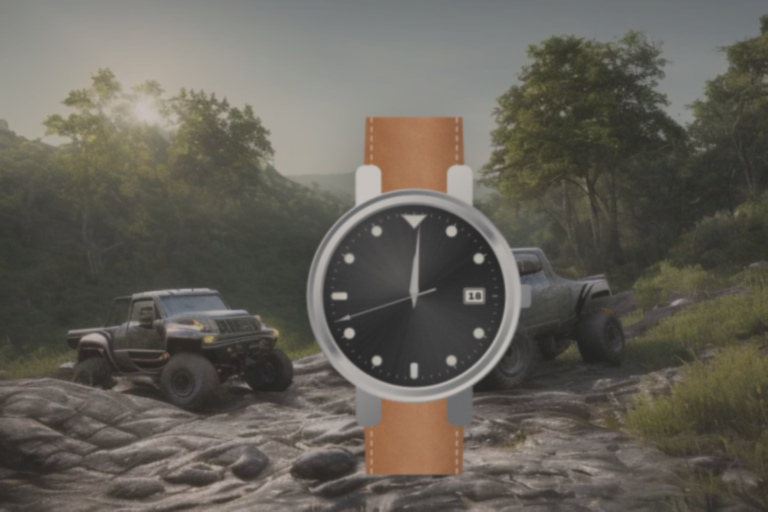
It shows 12h00m42s
